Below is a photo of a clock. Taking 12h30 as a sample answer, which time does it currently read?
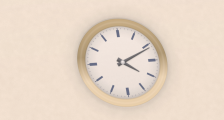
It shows 4h11
